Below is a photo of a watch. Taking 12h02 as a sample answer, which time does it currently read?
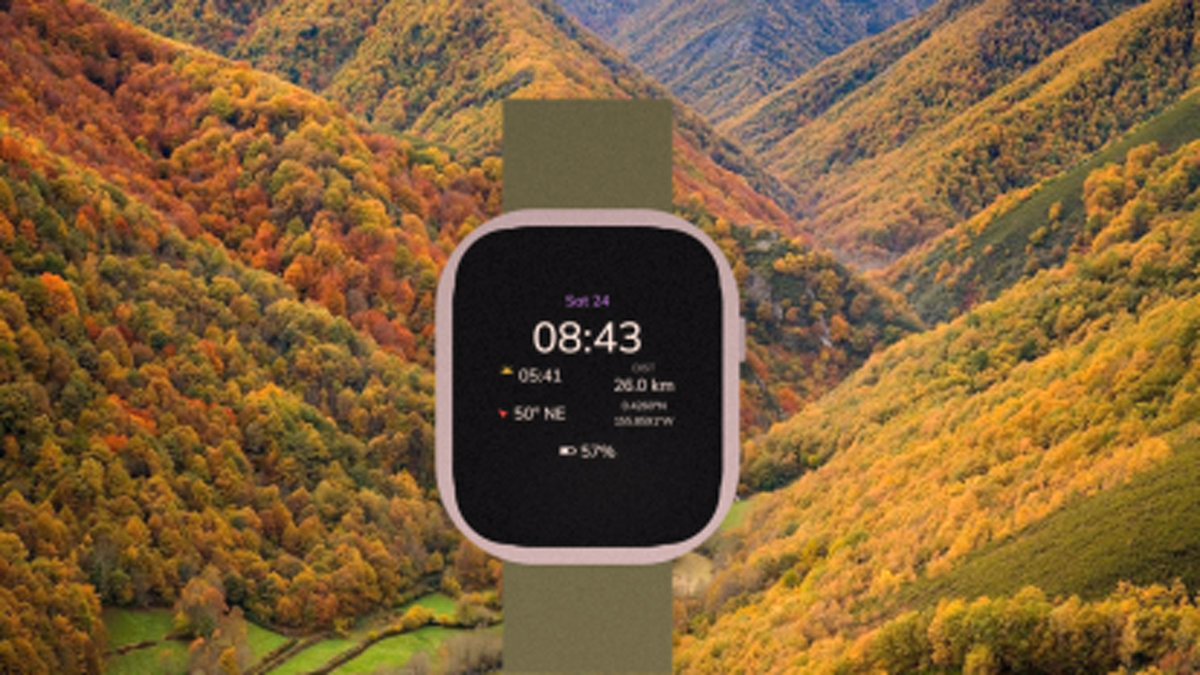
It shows 8h43
